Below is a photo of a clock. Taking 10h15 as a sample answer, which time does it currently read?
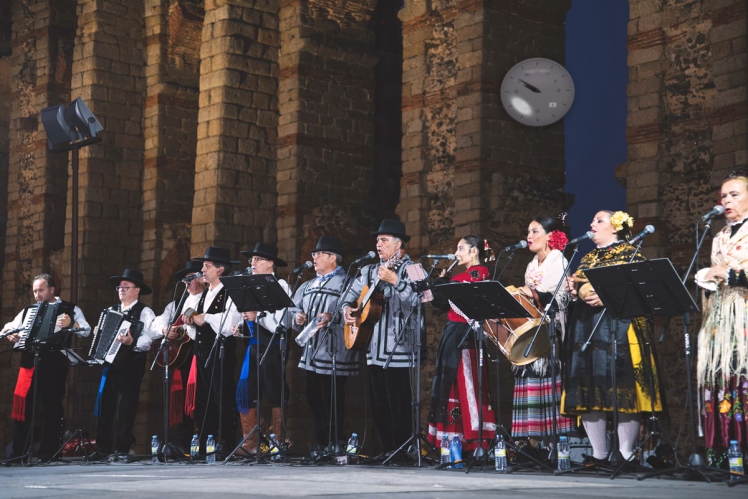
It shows 9h51
